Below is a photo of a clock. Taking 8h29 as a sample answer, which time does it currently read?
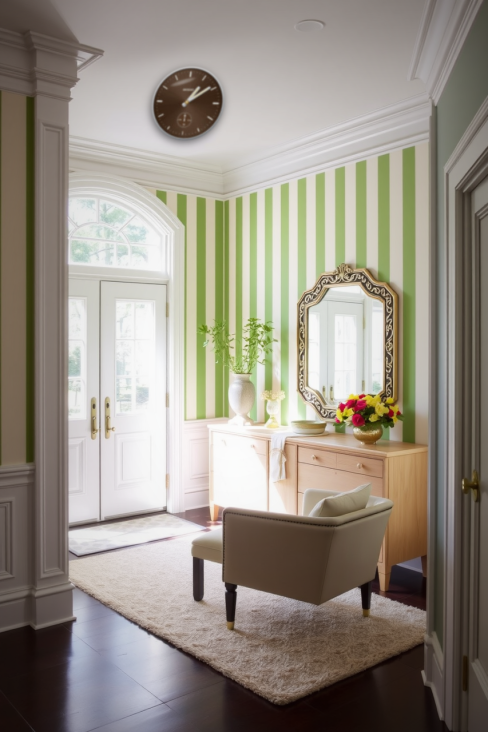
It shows 1h09
